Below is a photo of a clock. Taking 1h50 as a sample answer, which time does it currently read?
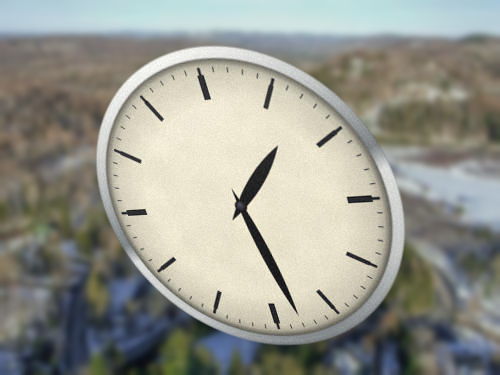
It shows 1h28
